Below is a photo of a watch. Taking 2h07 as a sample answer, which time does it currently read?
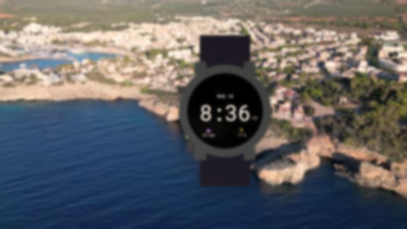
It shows 8h36
